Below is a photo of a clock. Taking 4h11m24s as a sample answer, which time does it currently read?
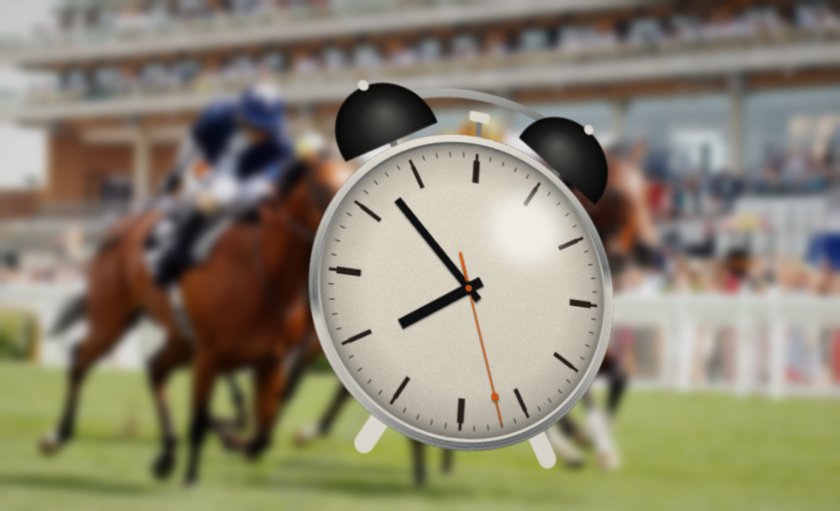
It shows 7h52m27s
